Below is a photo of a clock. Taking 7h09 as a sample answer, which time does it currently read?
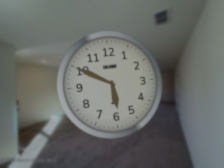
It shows 5h50
